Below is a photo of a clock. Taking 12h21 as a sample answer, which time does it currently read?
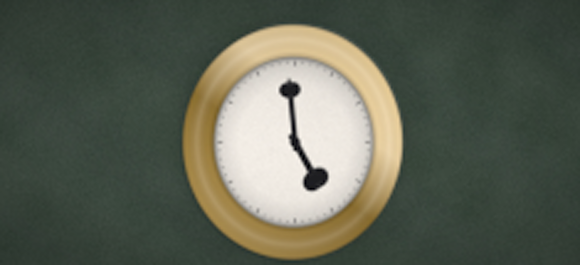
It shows 4h59
